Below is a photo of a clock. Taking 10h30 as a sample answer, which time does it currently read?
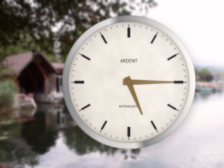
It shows 5h15
